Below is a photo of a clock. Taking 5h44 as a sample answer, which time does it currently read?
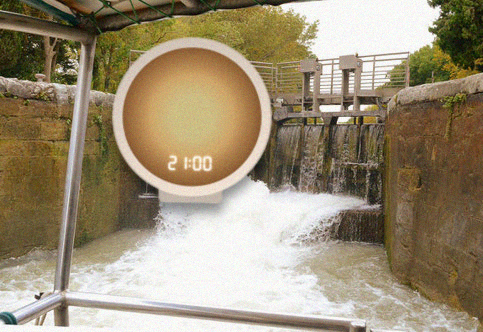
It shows 21h00
